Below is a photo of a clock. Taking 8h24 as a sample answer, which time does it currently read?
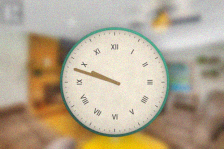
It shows 9h48
